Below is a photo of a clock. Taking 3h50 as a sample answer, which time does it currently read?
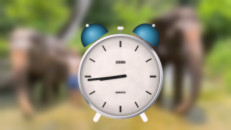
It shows 8h44
